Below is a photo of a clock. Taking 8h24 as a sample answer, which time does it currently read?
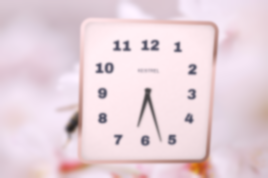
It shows 6h27
